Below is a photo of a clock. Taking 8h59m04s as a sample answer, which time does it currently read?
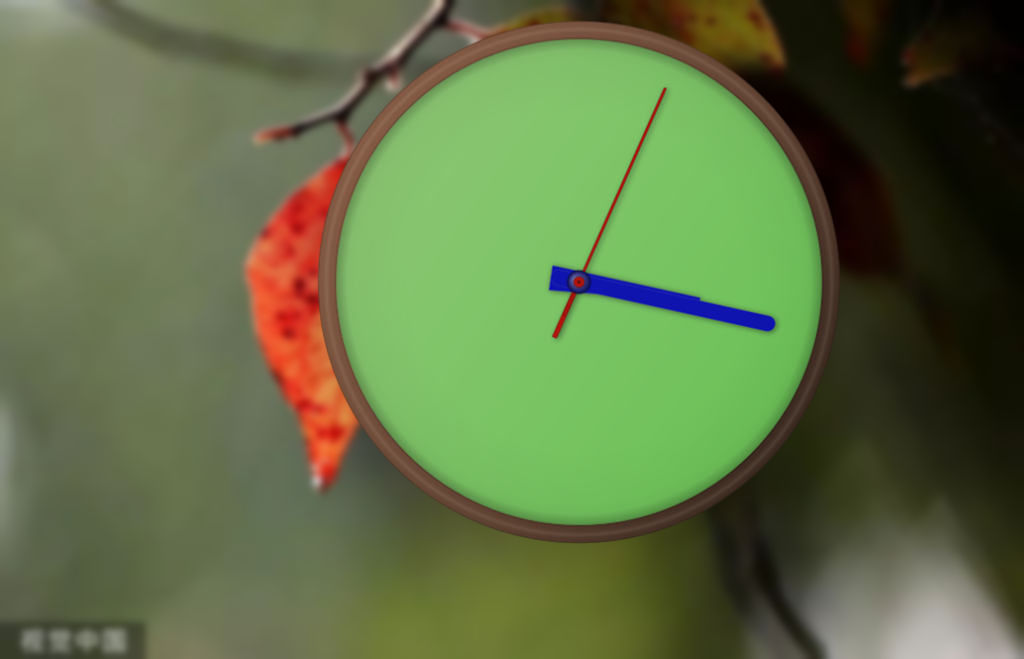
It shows 3h17m04s
